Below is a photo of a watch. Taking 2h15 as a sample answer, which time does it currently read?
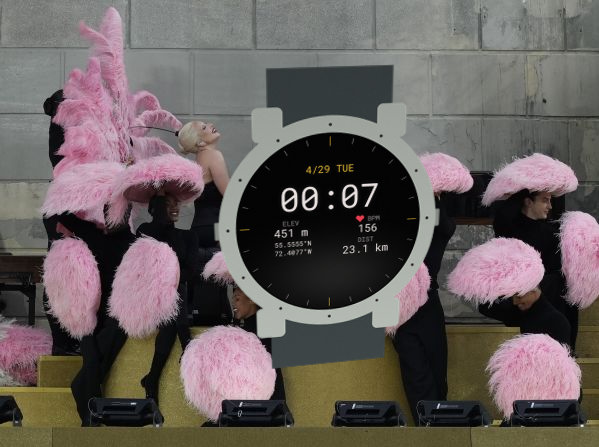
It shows 0h07
